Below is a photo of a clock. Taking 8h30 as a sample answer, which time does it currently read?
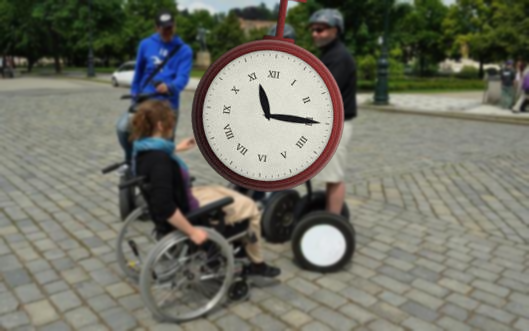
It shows 11h15
